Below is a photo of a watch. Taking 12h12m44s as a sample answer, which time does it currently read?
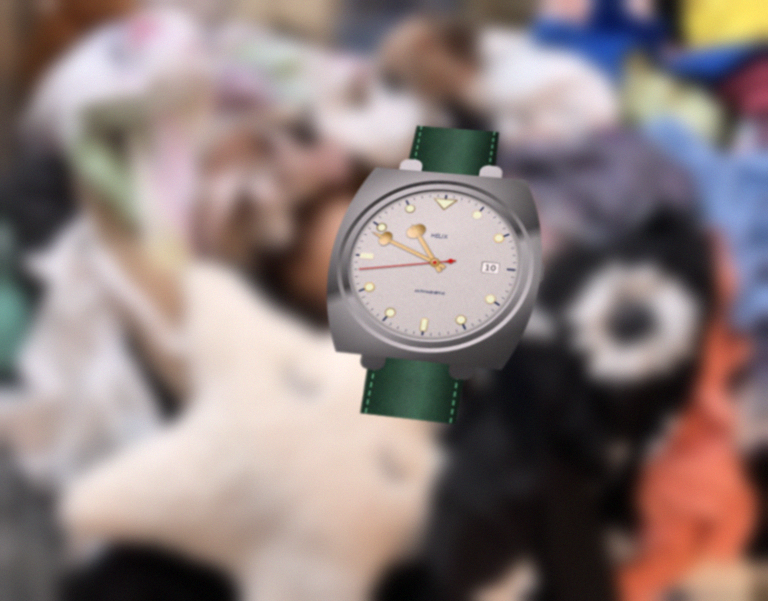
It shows 10h48m43s
